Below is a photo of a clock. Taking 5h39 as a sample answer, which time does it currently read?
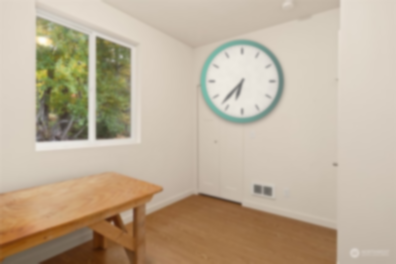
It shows 6h37
